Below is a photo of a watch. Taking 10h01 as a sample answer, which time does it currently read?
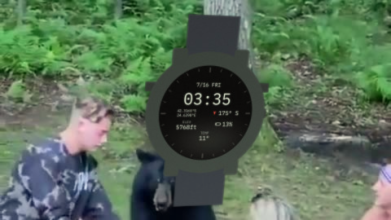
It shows 3h35
